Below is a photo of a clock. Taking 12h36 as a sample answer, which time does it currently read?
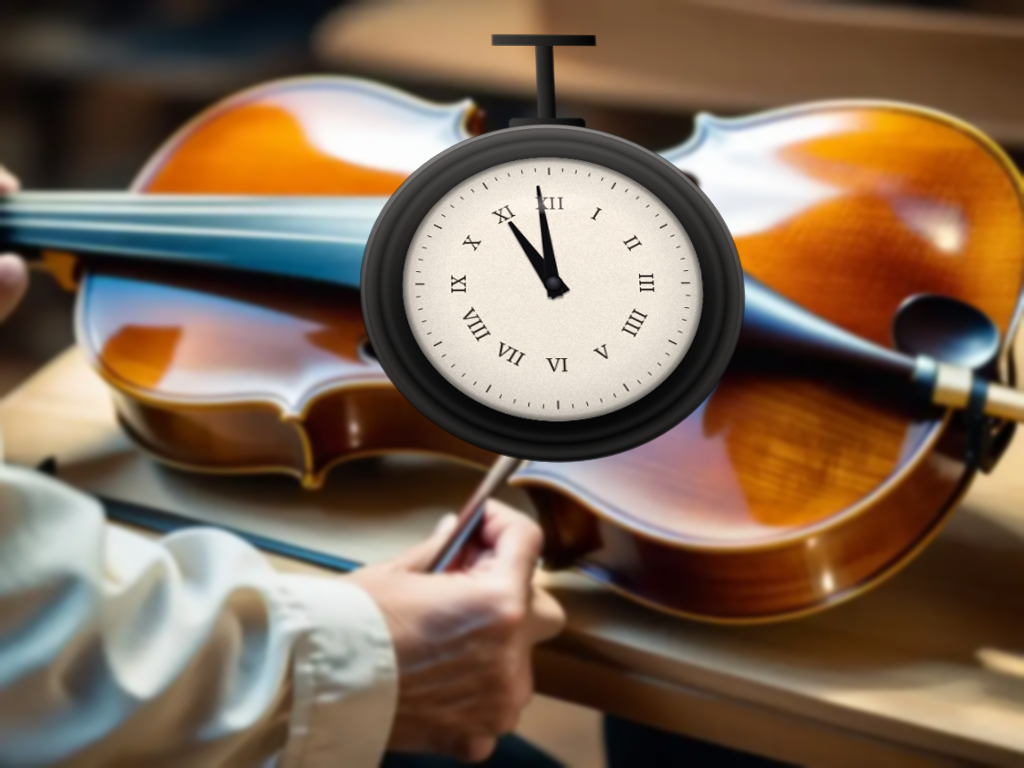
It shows 10h59
